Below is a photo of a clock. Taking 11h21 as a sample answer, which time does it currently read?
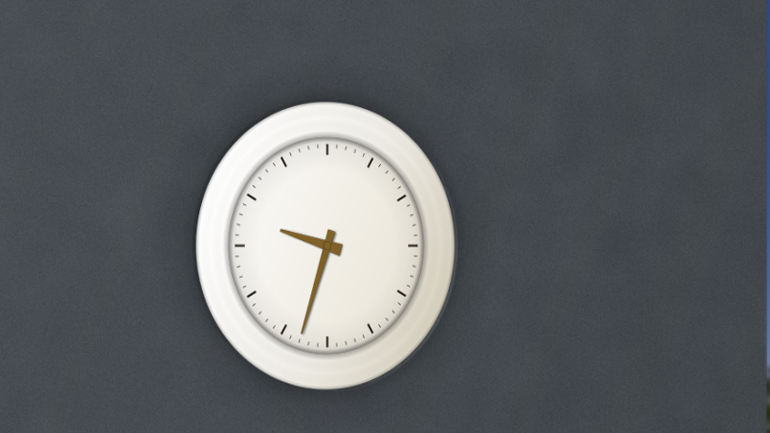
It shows 9h33
